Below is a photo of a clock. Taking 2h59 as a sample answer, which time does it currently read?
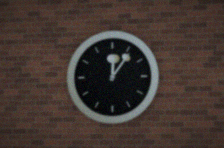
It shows 12h06
